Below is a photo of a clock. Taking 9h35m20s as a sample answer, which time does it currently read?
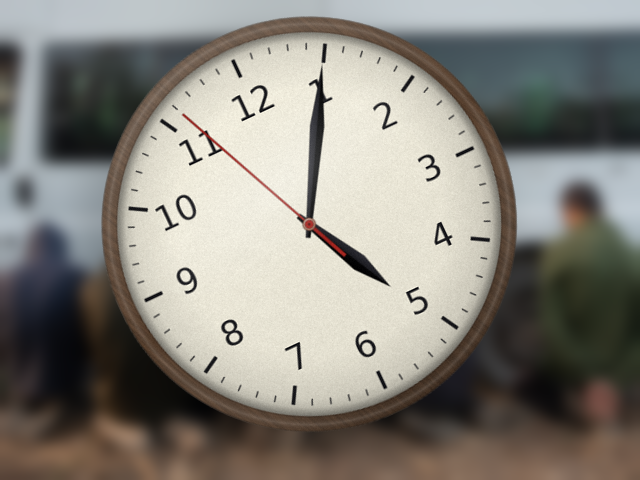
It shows 5h04m56s
